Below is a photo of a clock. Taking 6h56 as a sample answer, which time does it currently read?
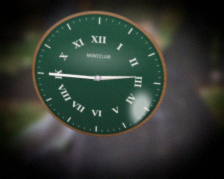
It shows 2h45
